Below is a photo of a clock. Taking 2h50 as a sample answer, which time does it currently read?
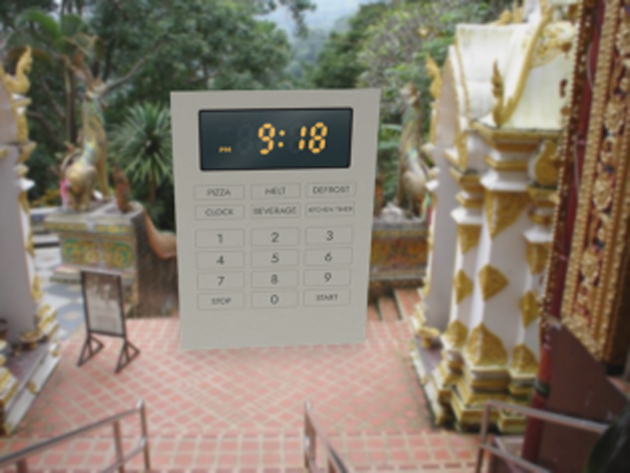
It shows 9h18
